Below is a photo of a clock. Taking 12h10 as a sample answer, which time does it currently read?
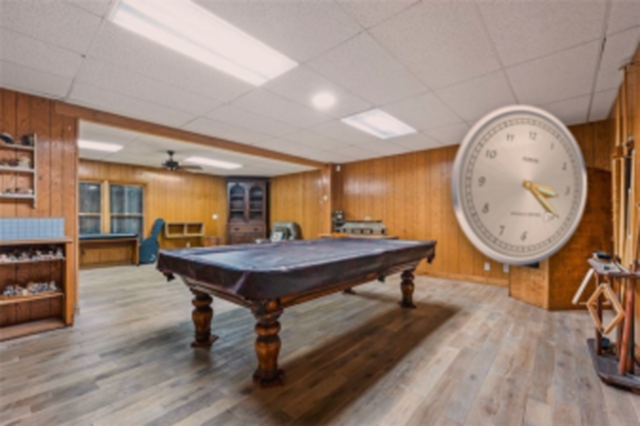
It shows 3h21
